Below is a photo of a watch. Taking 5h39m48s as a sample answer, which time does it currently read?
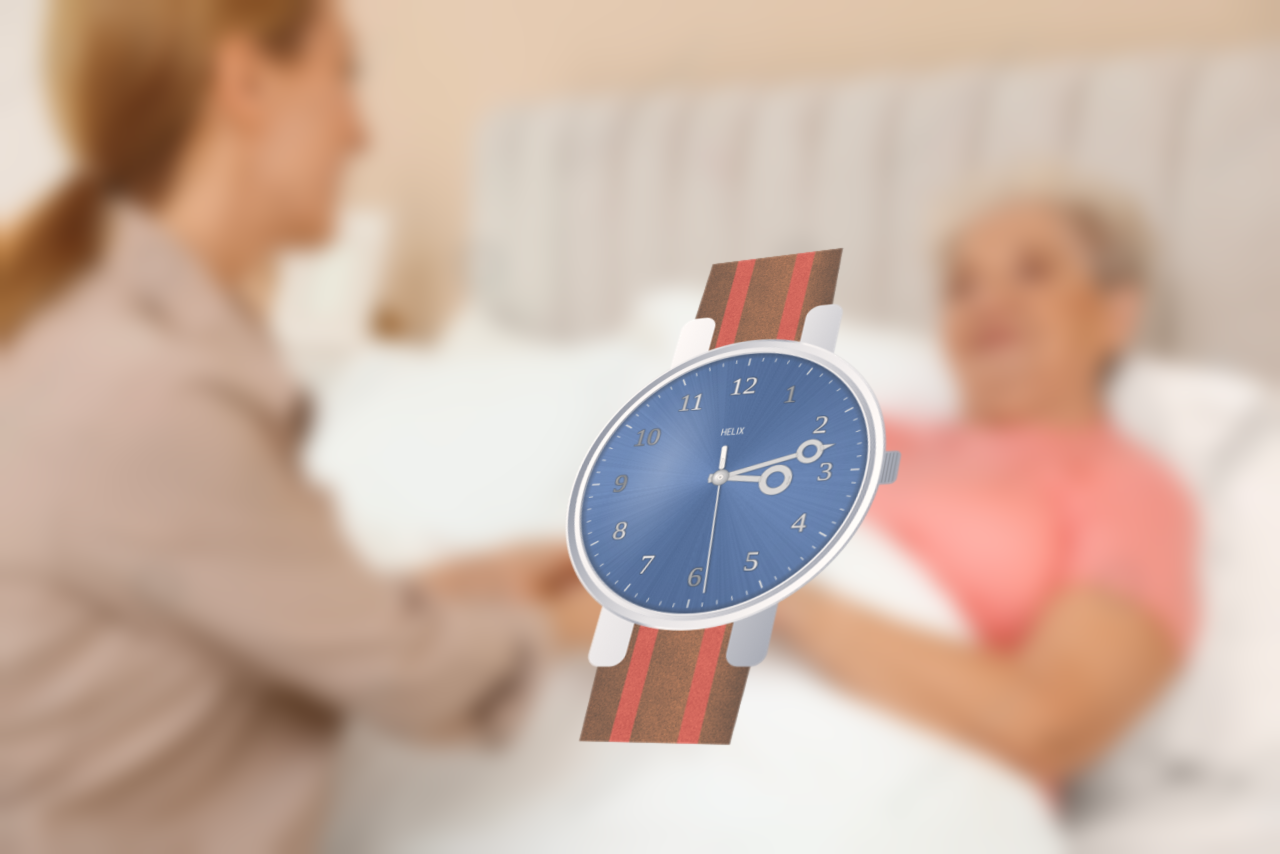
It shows 3h12m29s
